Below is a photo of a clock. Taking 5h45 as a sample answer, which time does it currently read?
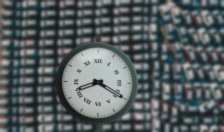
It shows 8h20
